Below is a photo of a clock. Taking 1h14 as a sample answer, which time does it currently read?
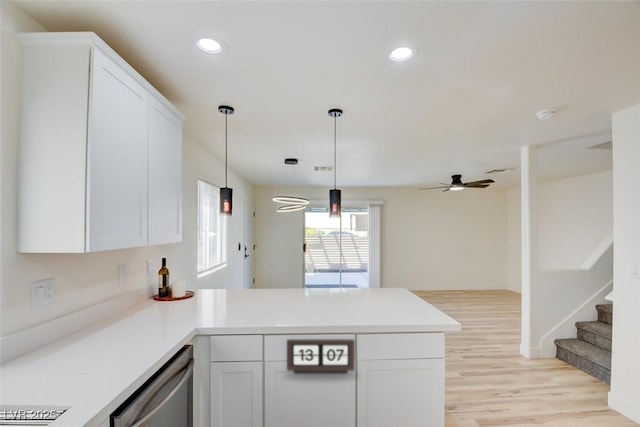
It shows 13h07
